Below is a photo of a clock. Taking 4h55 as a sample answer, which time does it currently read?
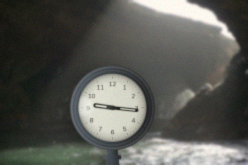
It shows 9h16
